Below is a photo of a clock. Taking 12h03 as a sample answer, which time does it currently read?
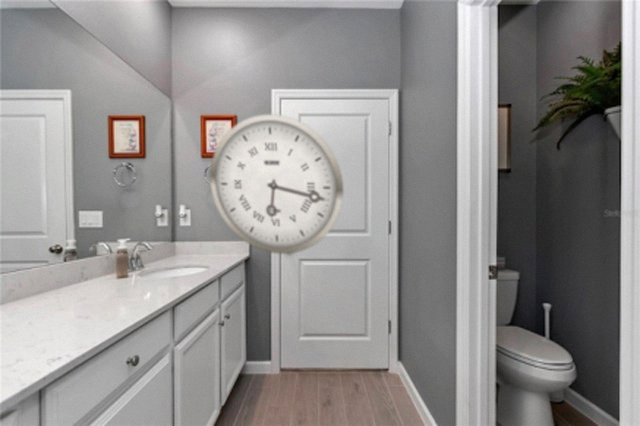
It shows 6h17
